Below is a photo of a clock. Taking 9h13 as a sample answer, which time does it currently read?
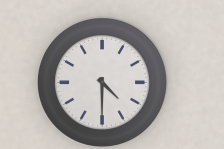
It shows 4h30
